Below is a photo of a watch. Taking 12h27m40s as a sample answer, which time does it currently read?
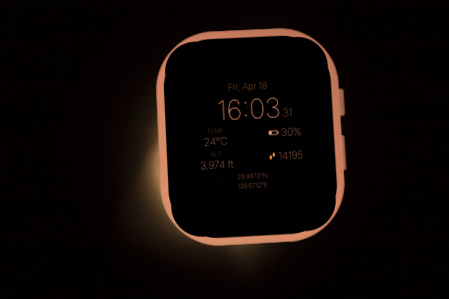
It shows 16h03m31s
